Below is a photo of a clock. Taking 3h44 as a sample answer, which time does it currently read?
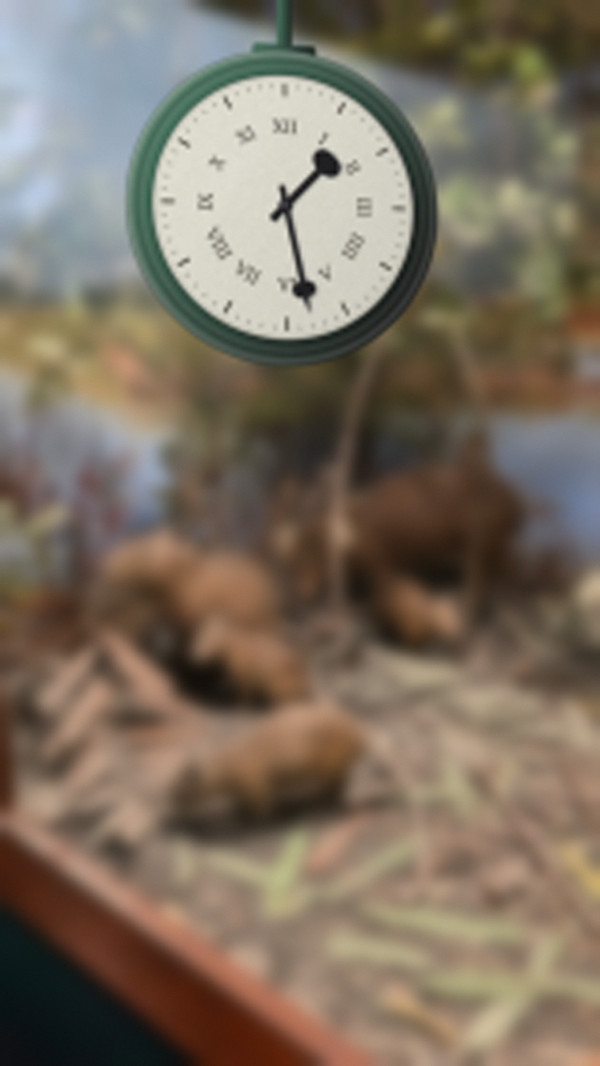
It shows 1h28
